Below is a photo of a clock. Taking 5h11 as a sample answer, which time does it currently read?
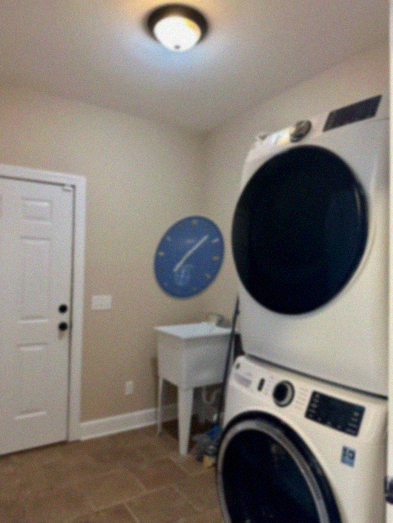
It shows 7h07
